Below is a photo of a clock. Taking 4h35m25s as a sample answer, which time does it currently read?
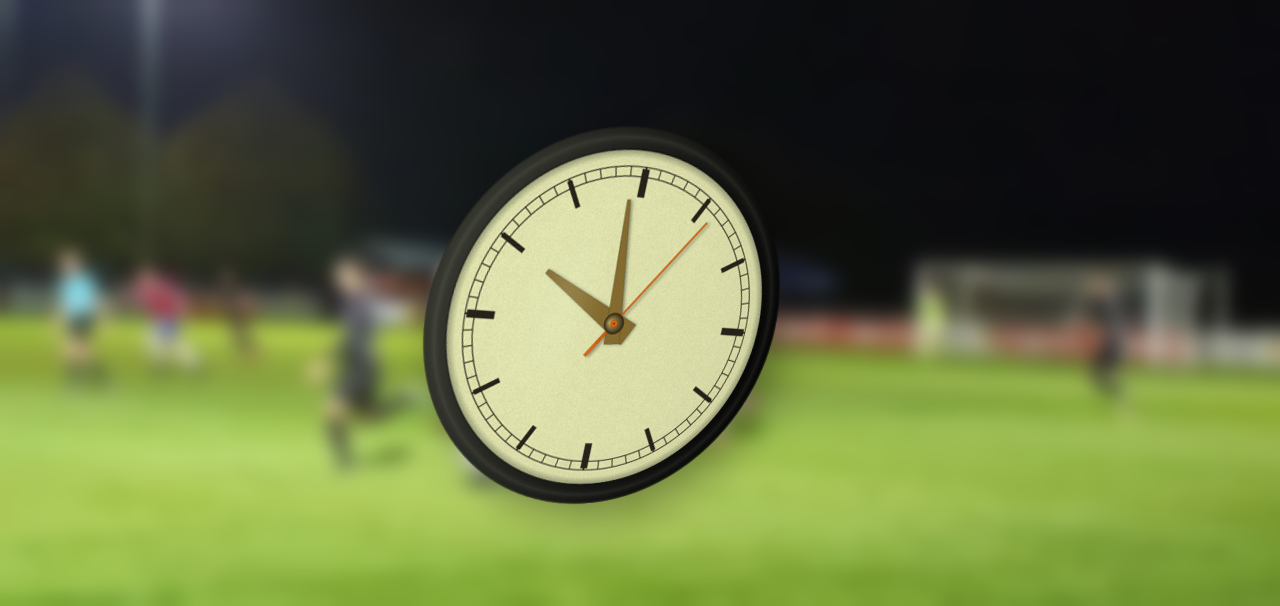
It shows 9h59m06s
